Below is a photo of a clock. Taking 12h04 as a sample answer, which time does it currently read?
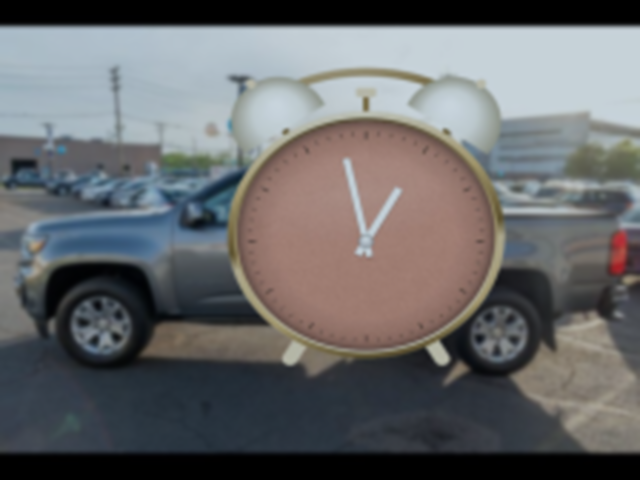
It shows 12h58
